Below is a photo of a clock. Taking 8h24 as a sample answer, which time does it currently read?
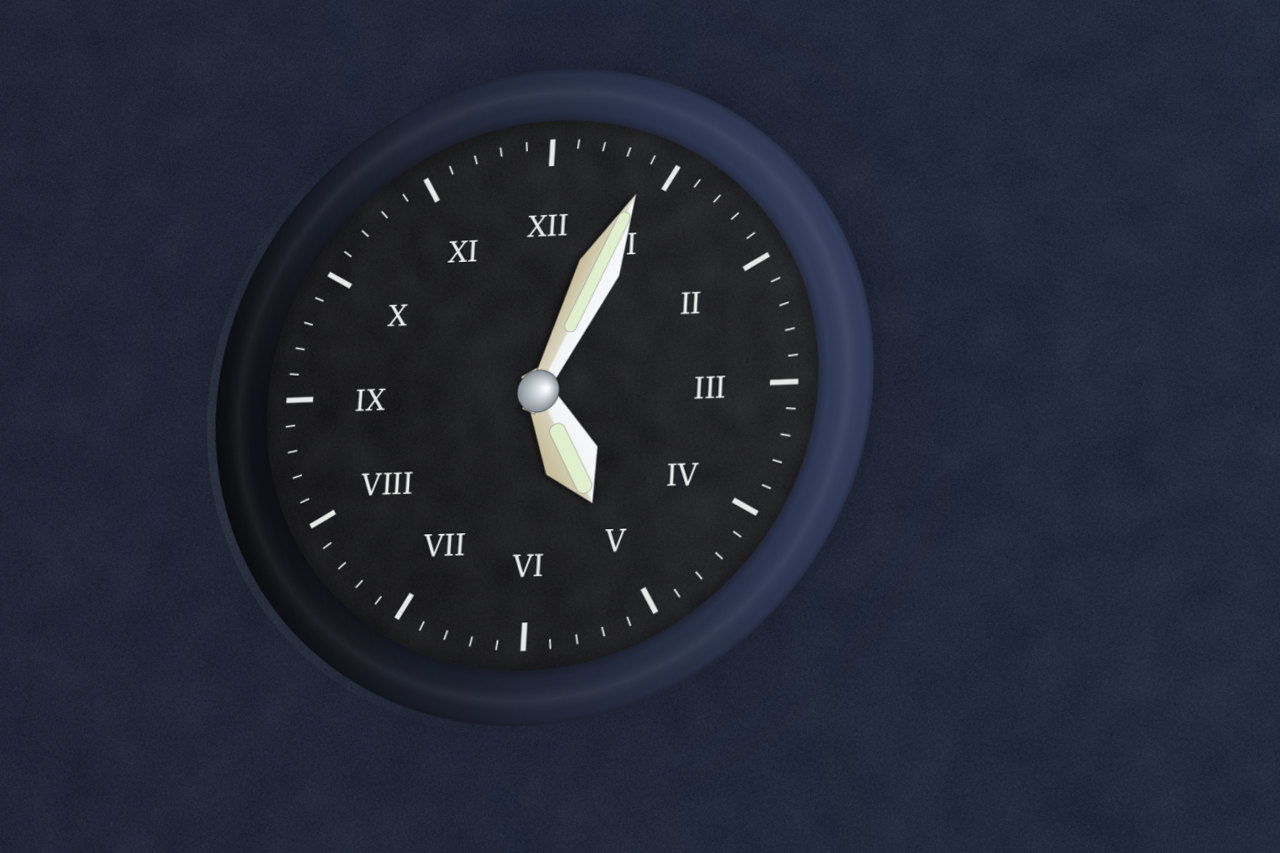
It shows 5h04
